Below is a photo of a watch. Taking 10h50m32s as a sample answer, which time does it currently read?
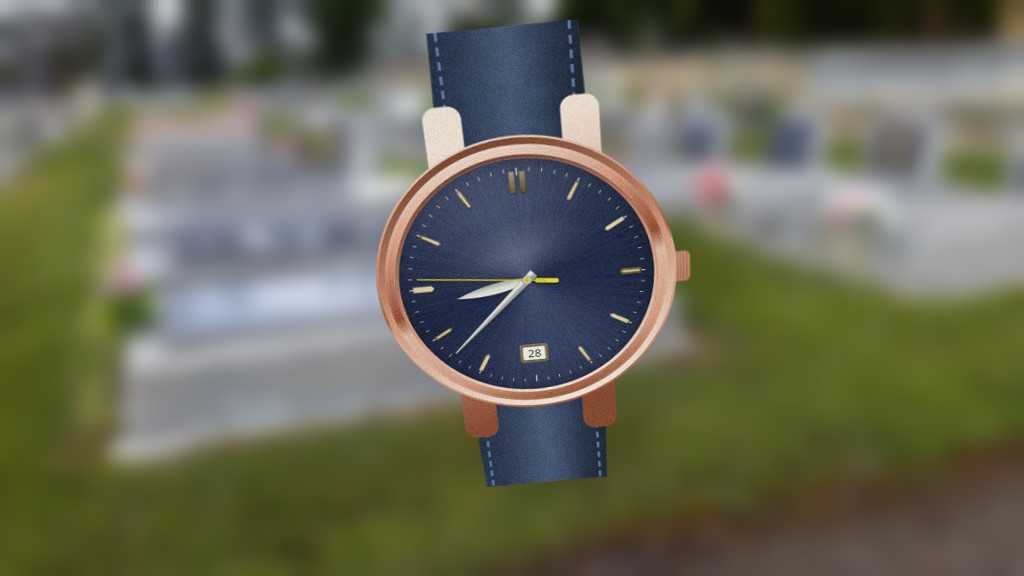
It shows 8h37m46s
